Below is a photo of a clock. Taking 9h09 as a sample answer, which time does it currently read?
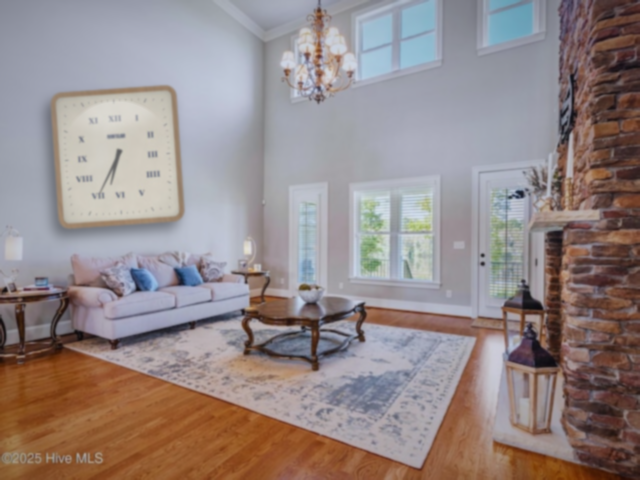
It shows 6h35
